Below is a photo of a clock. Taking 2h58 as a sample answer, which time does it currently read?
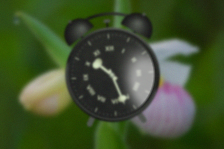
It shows 10h27
